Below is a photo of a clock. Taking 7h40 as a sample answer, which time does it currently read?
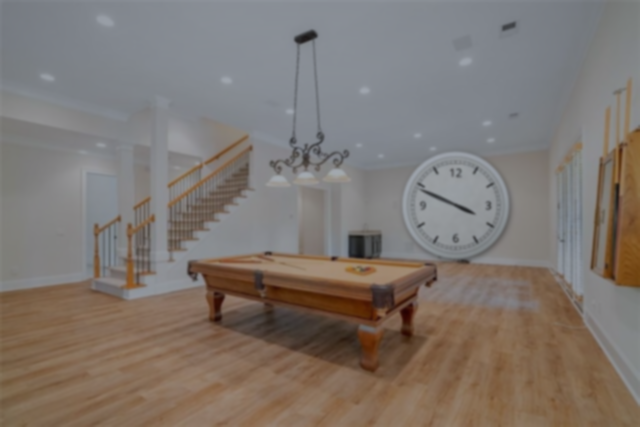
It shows 3h49
